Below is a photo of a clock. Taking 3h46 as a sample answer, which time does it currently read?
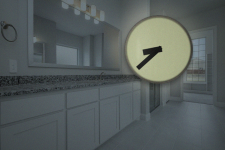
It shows 8h38
